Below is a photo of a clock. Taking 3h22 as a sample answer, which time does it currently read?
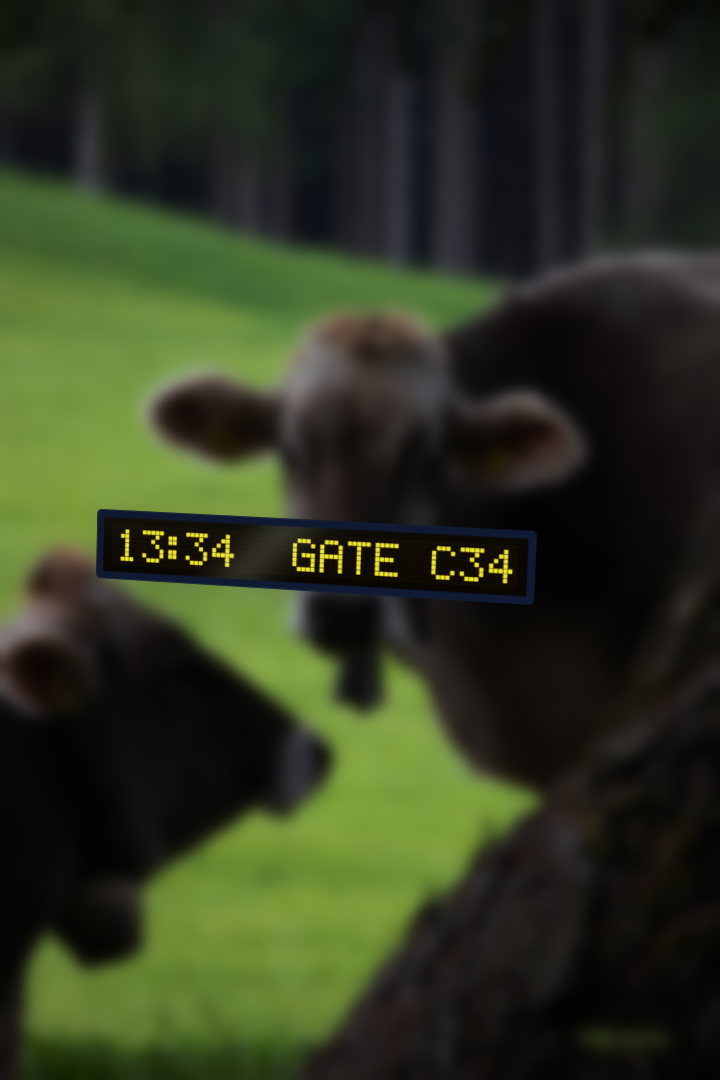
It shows 13h34
